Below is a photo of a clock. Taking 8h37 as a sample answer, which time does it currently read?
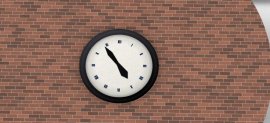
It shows 4h54
